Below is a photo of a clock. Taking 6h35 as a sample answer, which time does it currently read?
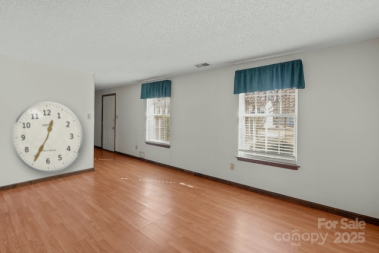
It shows 12h35
